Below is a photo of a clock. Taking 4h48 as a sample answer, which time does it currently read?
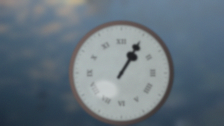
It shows 1h05
